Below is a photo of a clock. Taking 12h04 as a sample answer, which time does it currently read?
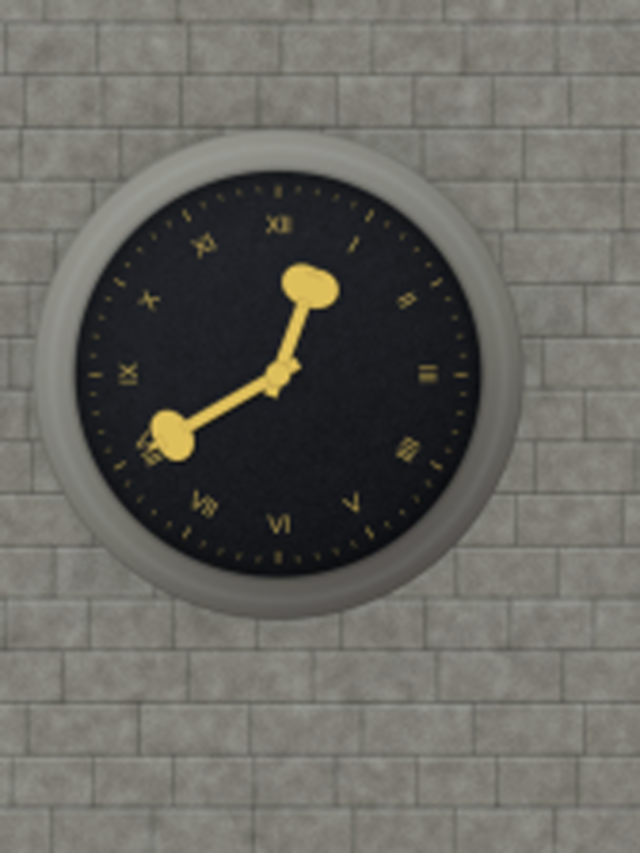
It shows 12h40
